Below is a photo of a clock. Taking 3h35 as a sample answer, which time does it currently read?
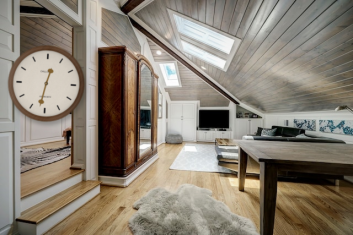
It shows 12h32
